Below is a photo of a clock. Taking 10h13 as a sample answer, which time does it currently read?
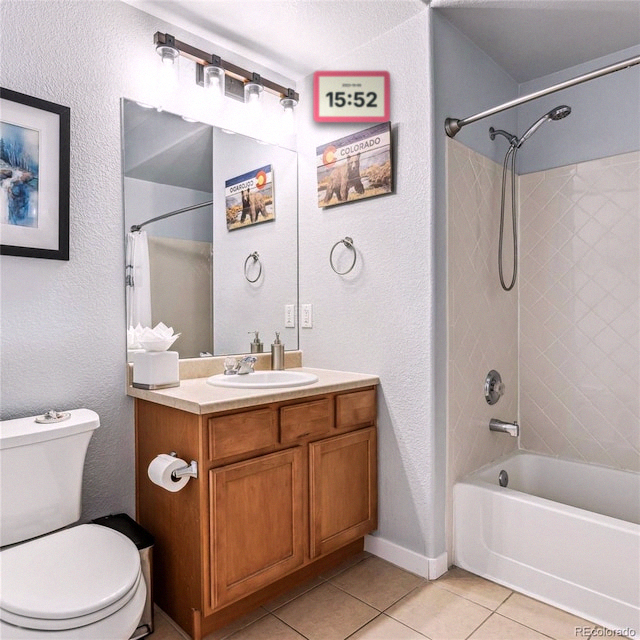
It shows 15h52
